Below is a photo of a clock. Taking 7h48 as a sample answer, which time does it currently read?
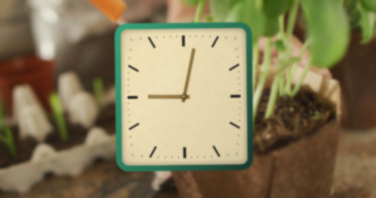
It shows 9h02
